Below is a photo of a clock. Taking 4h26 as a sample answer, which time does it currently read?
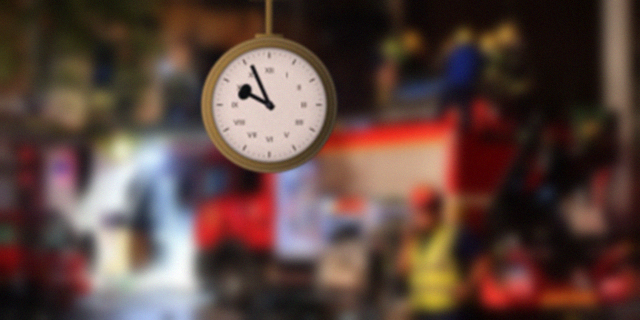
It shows 9h56
